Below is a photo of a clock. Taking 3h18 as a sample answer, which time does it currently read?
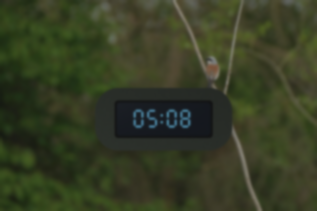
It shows 5h08
